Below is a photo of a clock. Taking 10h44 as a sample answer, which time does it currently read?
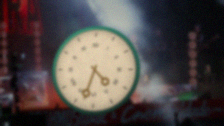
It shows 4h33
